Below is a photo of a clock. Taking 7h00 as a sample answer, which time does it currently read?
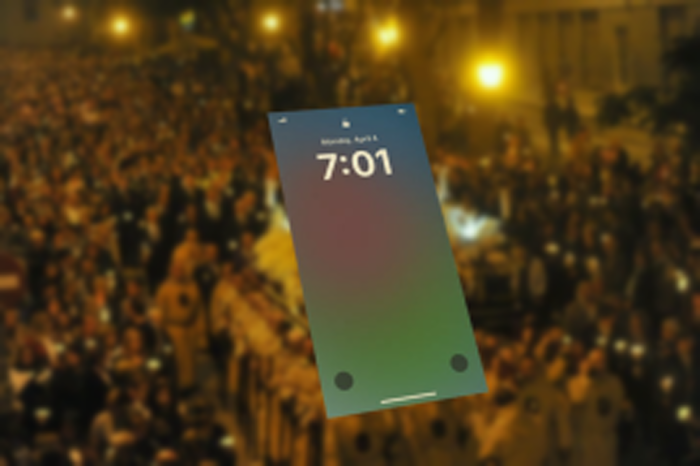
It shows 7h01
